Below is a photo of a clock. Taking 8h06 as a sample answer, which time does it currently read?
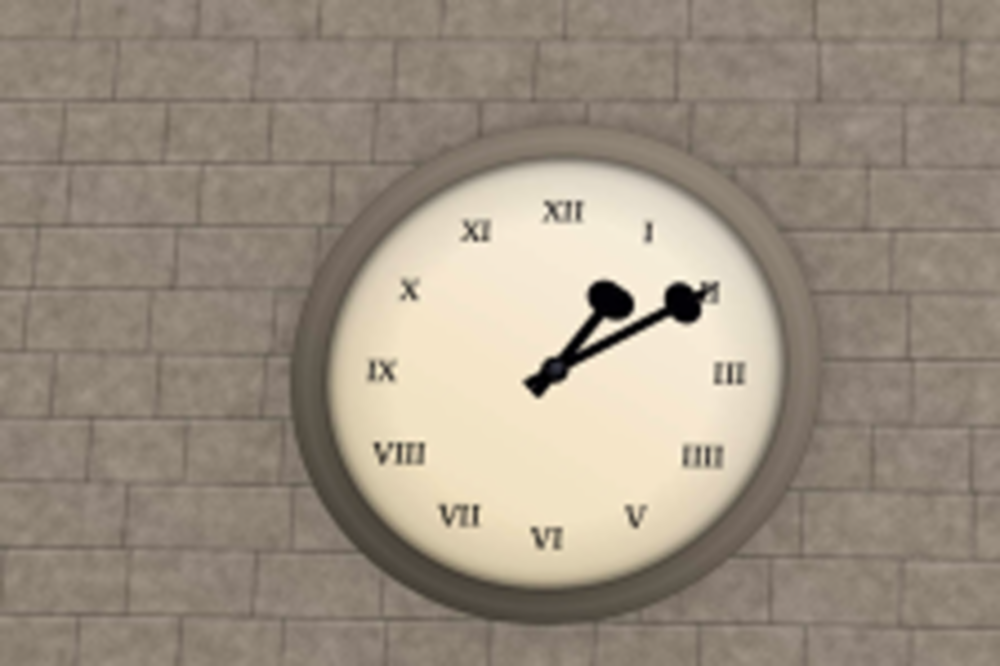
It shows 1h10
